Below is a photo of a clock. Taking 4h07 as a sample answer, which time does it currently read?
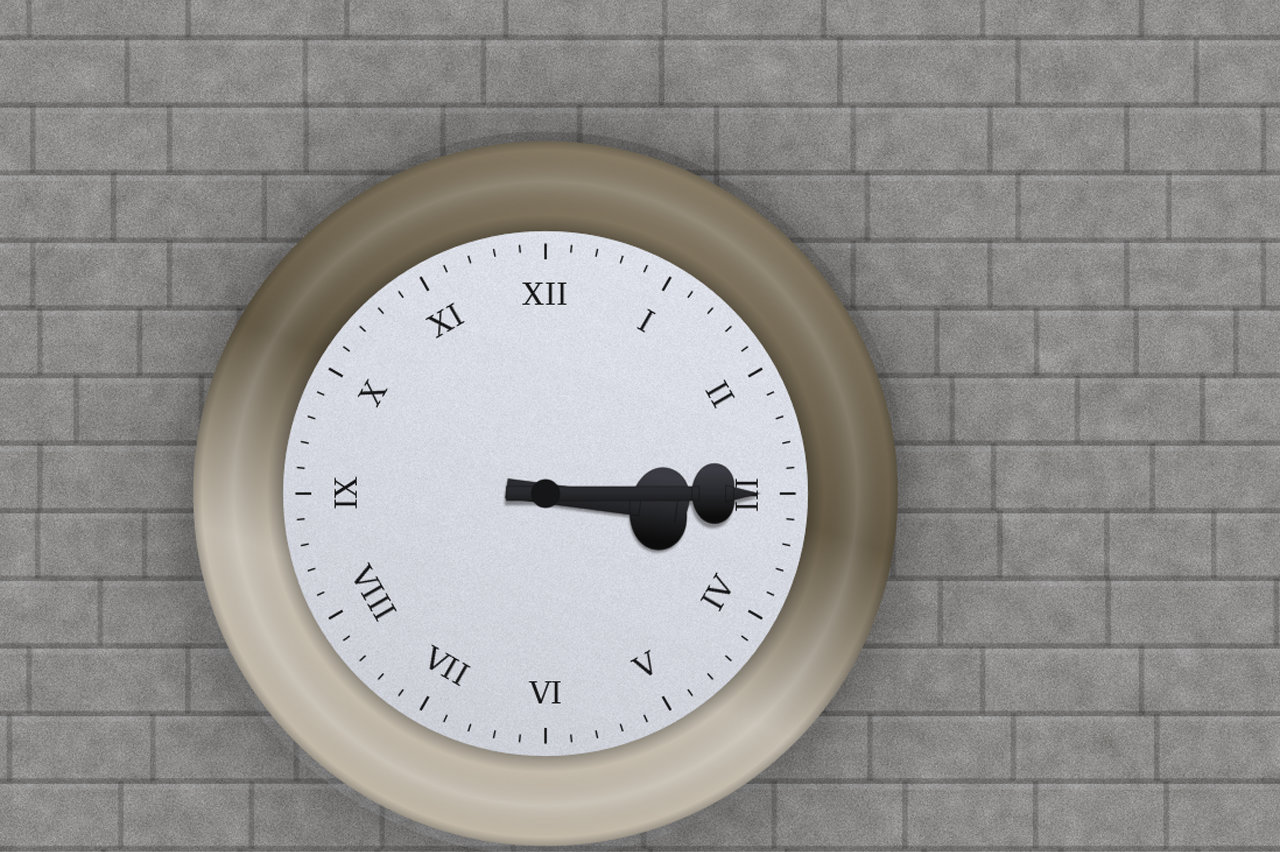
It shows 3h15
